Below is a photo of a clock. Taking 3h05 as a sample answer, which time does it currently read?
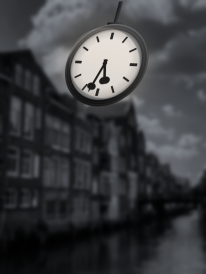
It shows 5h33
